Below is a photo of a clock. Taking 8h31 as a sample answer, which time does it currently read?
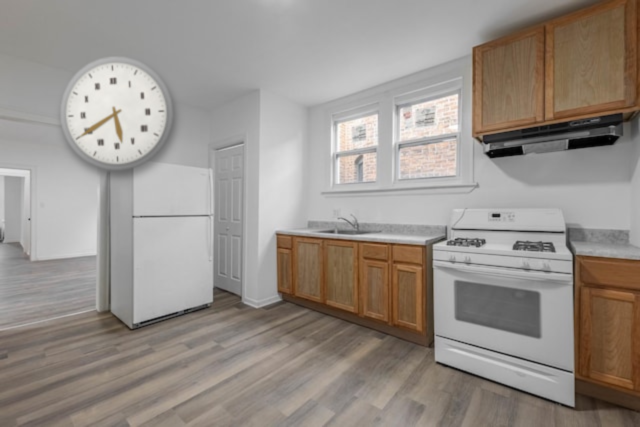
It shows 5h40
